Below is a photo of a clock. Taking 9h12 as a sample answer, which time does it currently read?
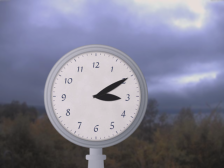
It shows 3h10
